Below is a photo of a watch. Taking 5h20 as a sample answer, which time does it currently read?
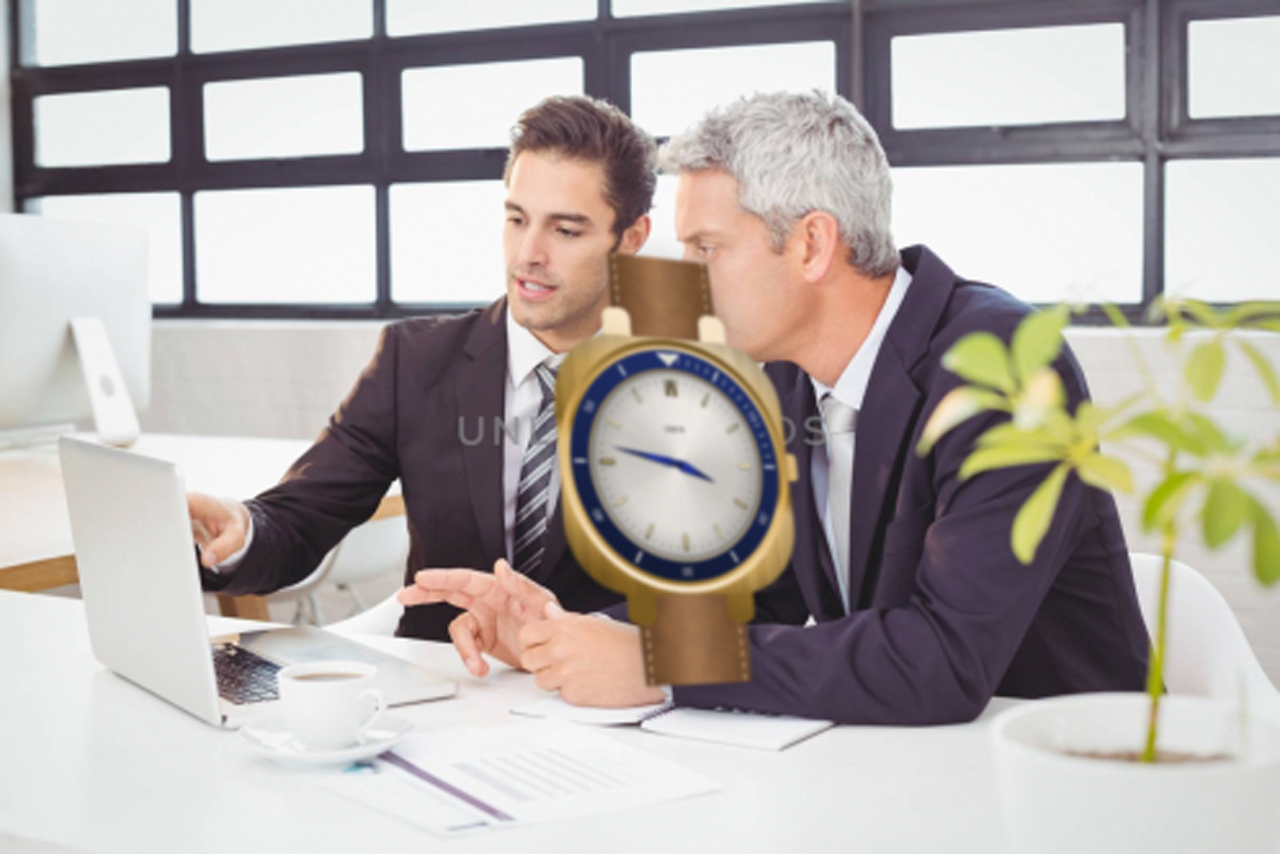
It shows 3h47
